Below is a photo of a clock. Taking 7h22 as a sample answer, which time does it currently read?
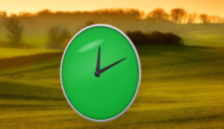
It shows 12h11
